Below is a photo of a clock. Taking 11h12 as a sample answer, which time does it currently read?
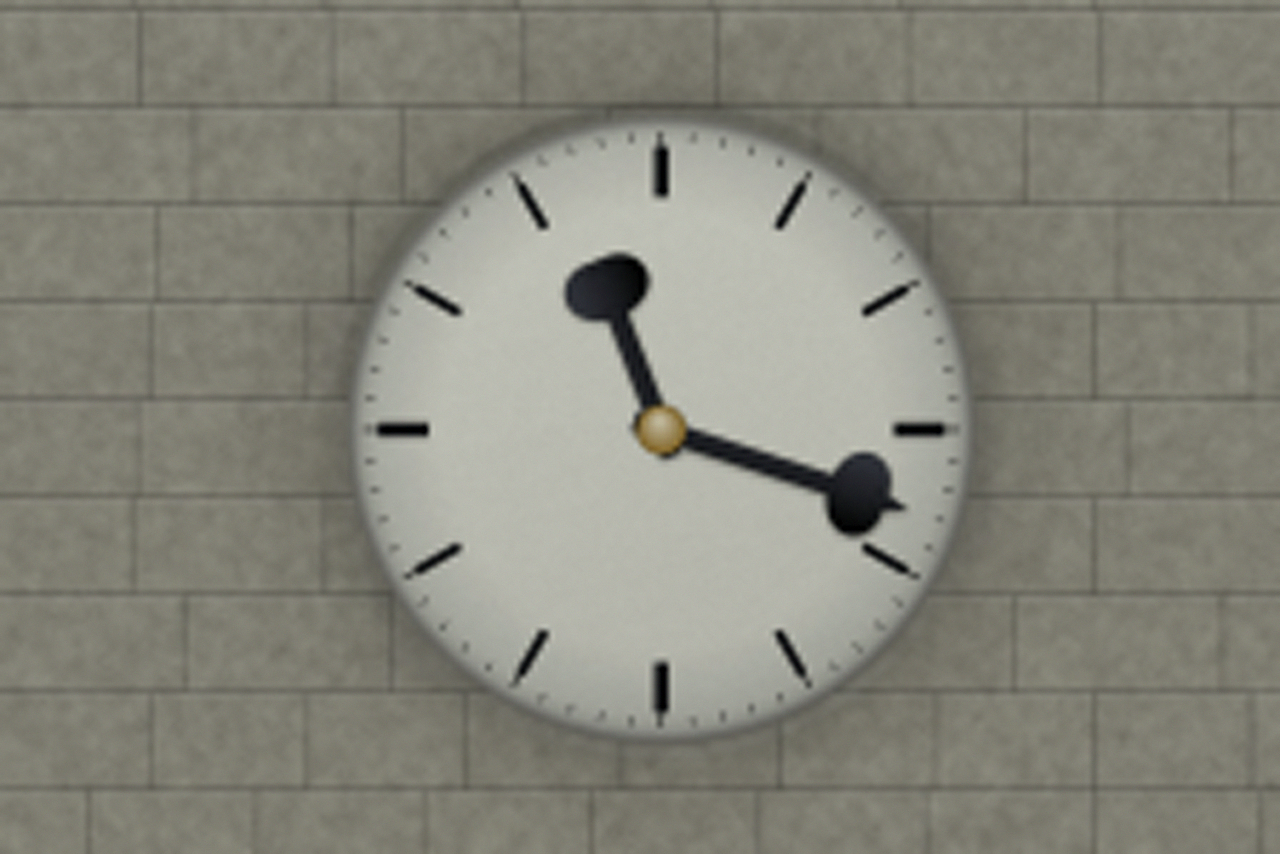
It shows 11h18
